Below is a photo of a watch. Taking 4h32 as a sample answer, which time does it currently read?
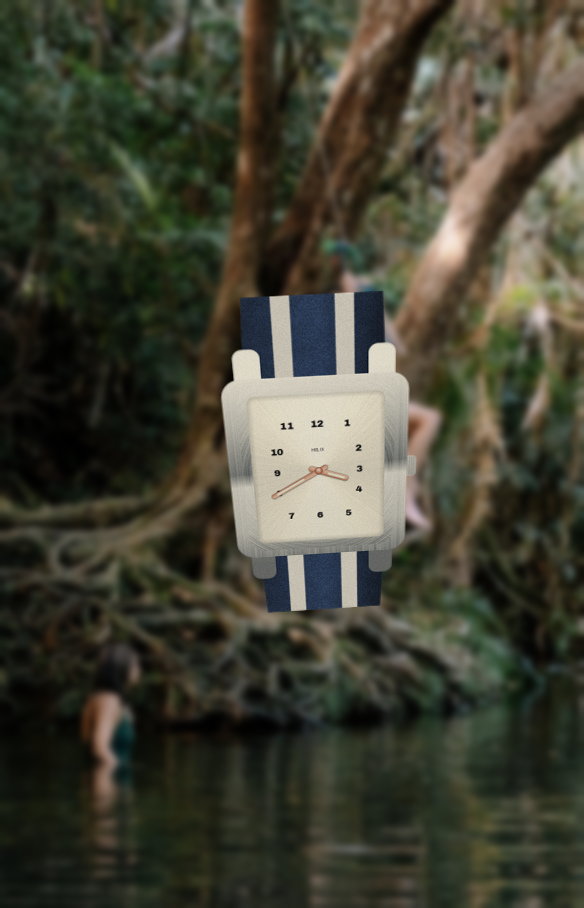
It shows 3h40
